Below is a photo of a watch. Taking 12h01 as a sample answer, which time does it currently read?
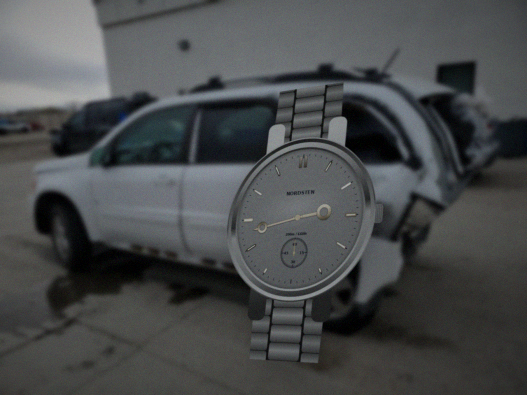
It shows 2h43
